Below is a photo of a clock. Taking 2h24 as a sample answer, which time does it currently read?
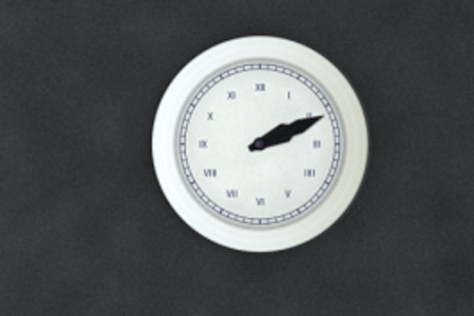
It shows 2h11
